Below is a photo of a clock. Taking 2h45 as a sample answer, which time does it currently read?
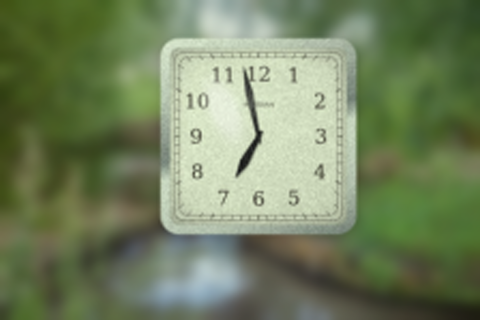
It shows 6h58
